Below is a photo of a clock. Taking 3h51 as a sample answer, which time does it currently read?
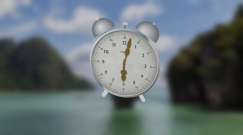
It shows 6h02
